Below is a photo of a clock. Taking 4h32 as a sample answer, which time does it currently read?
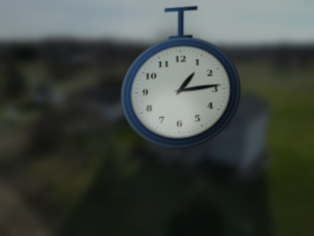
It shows 1h14
